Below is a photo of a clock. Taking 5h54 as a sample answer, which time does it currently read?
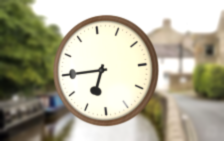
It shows 6h45
